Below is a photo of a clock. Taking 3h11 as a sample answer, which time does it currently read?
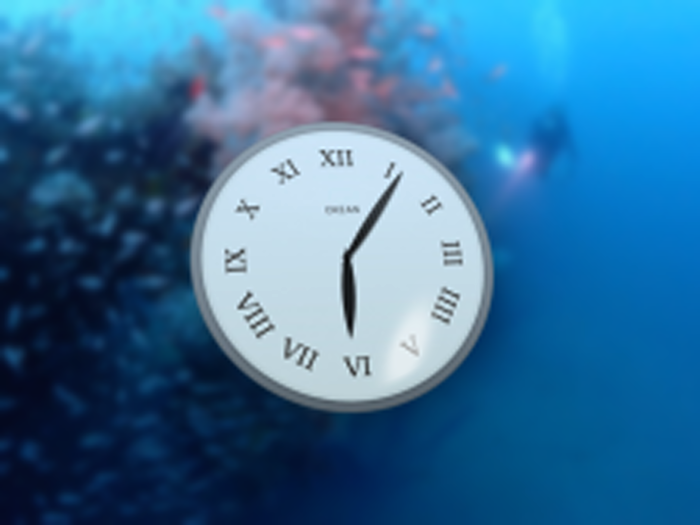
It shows 6h06
